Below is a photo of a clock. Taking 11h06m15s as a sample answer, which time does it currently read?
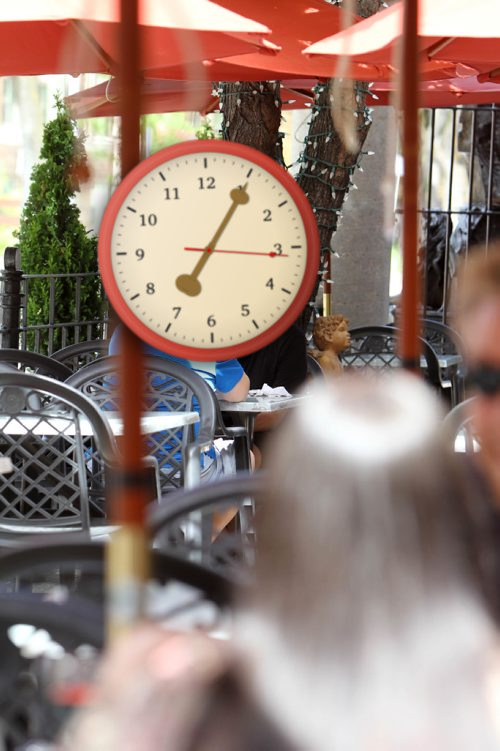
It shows 7h05m16s
